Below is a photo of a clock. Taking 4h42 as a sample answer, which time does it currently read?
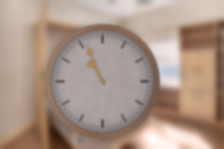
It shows 10h56
